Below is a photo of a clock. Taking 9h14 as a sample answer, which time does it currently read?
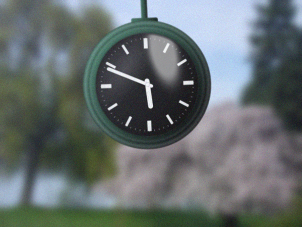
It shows 5h49
